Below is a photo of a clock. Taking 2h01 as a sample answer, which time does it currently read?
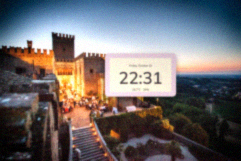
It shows 22h31
